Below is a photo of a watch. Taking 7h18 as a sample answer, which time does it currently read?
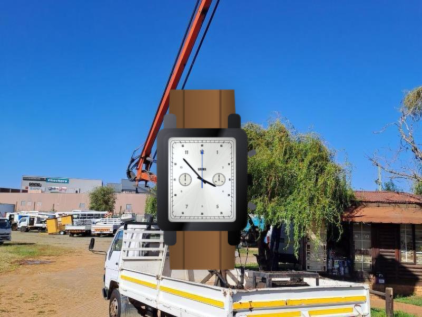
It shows 3h53
